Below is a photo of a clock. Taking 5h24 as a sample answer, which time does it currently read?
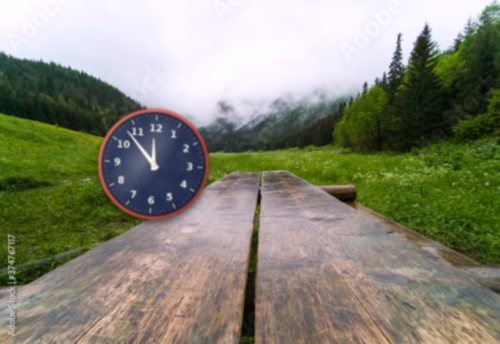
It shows 11h53
